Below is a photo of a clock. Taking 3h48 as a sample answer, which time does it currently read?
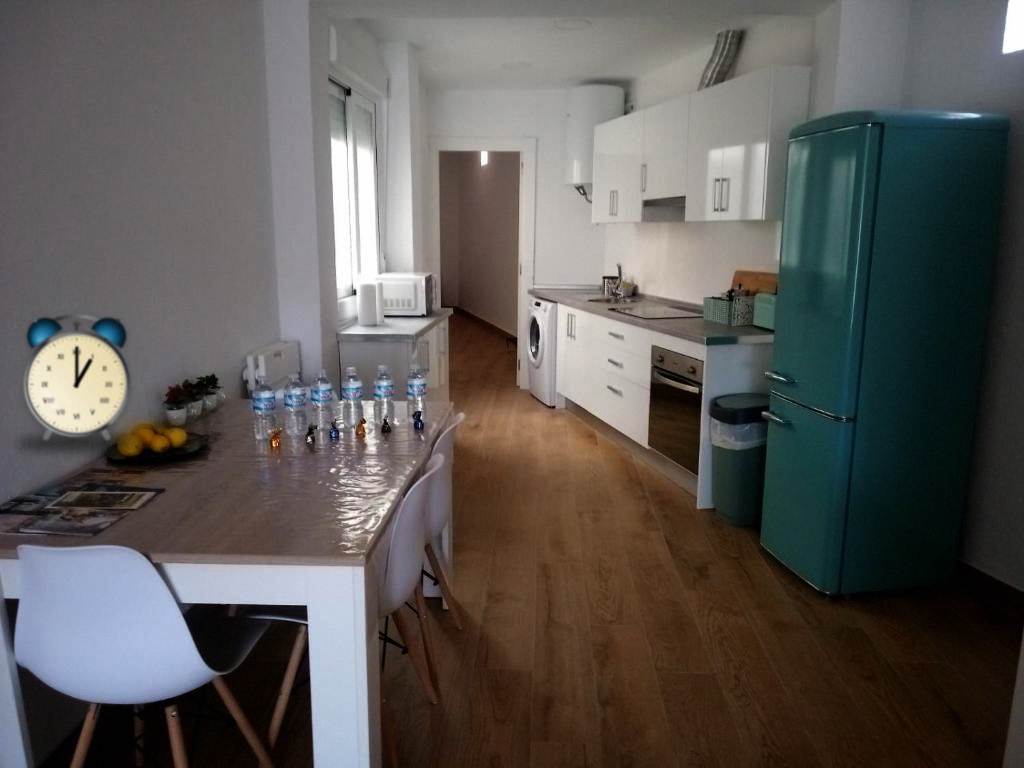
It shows 1h00
